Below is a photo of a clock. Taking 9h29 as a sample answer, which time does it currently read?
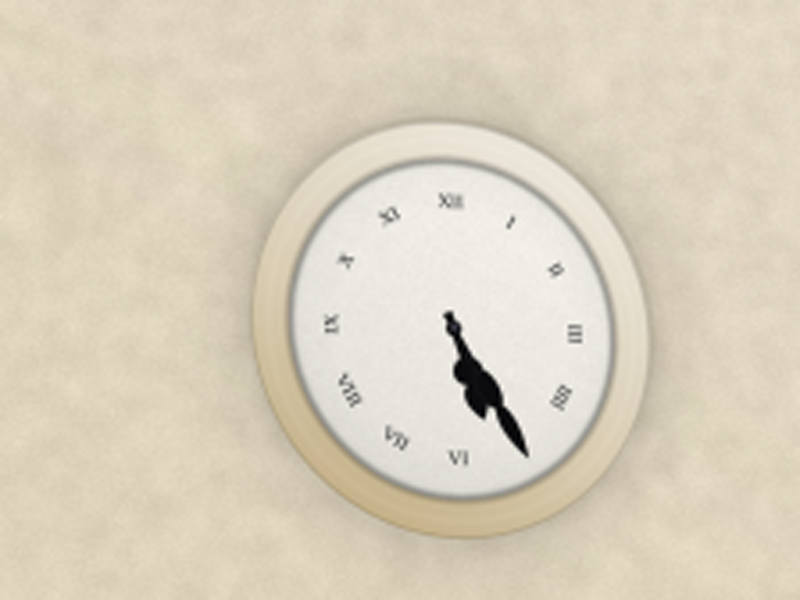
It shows 5h25
